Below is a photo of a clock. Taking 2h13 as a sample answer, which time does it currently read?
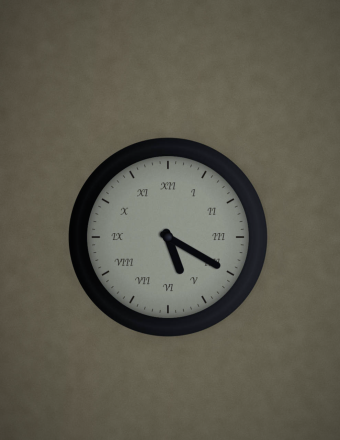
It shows 5h20
